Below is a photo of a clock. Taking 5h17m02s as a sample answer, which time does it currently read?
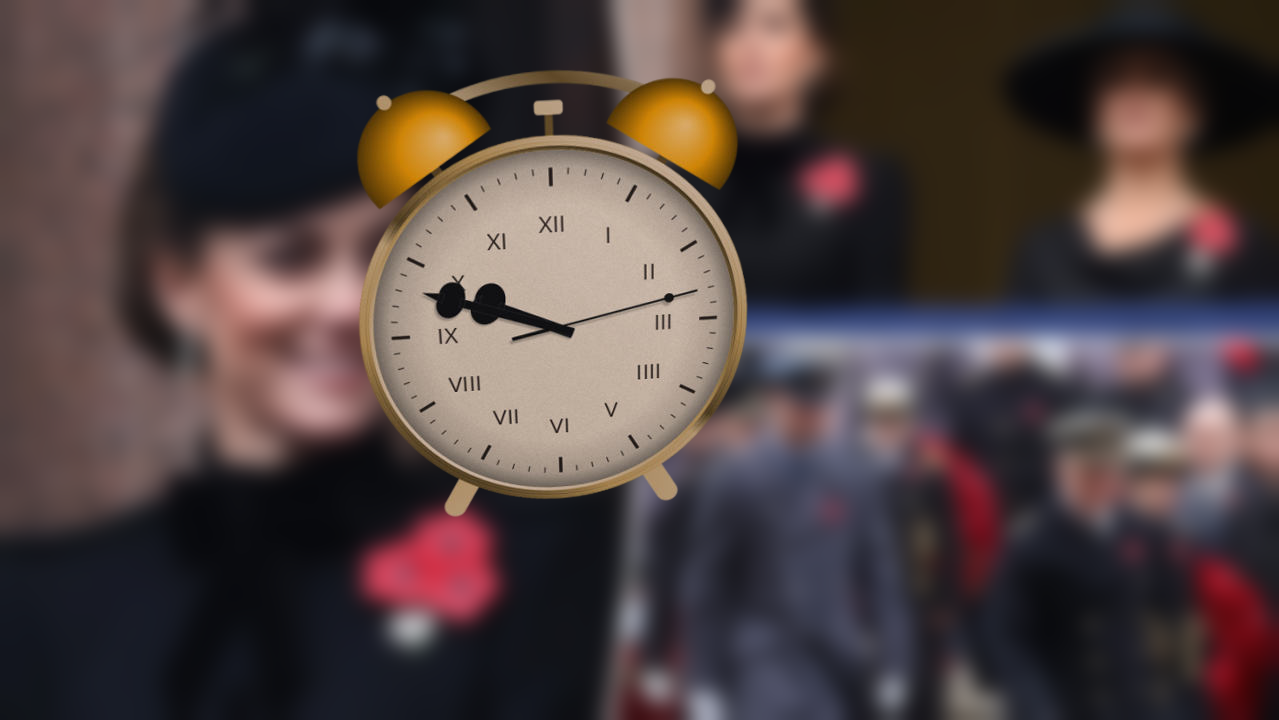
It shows 9h48m13s
